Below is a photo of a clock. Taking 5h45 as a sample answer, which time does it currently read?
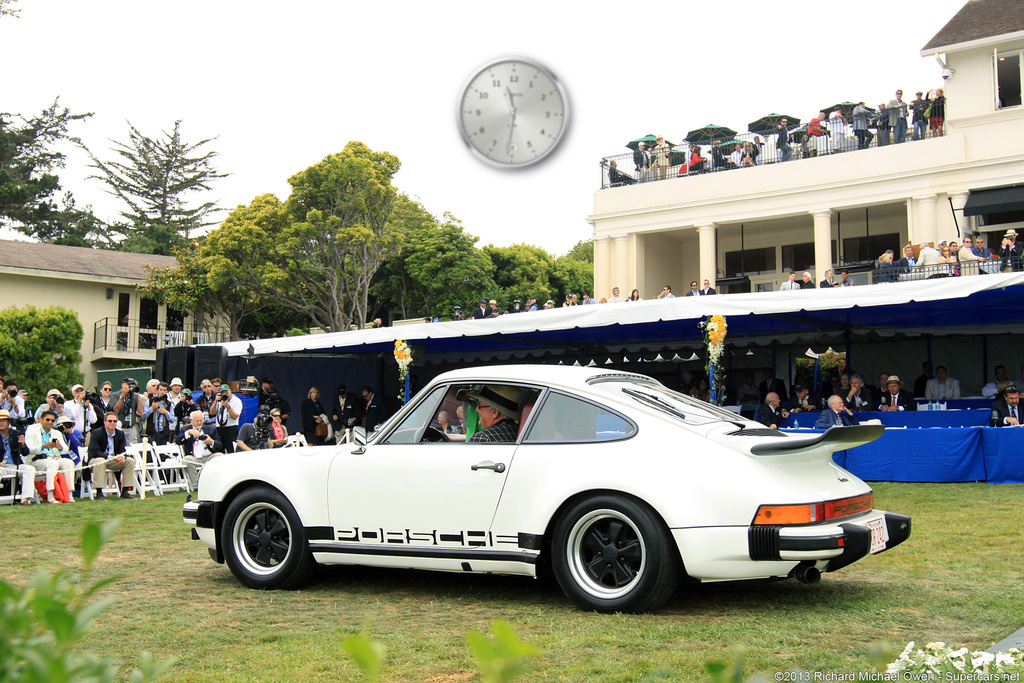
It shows 11h31
